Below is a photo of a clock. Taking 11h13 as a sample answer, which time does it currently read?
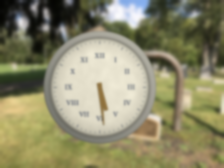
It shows 5h29
